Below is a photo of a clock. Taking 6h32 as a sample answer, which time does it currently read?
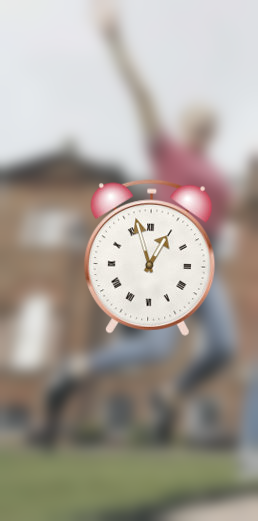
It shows 12h57
